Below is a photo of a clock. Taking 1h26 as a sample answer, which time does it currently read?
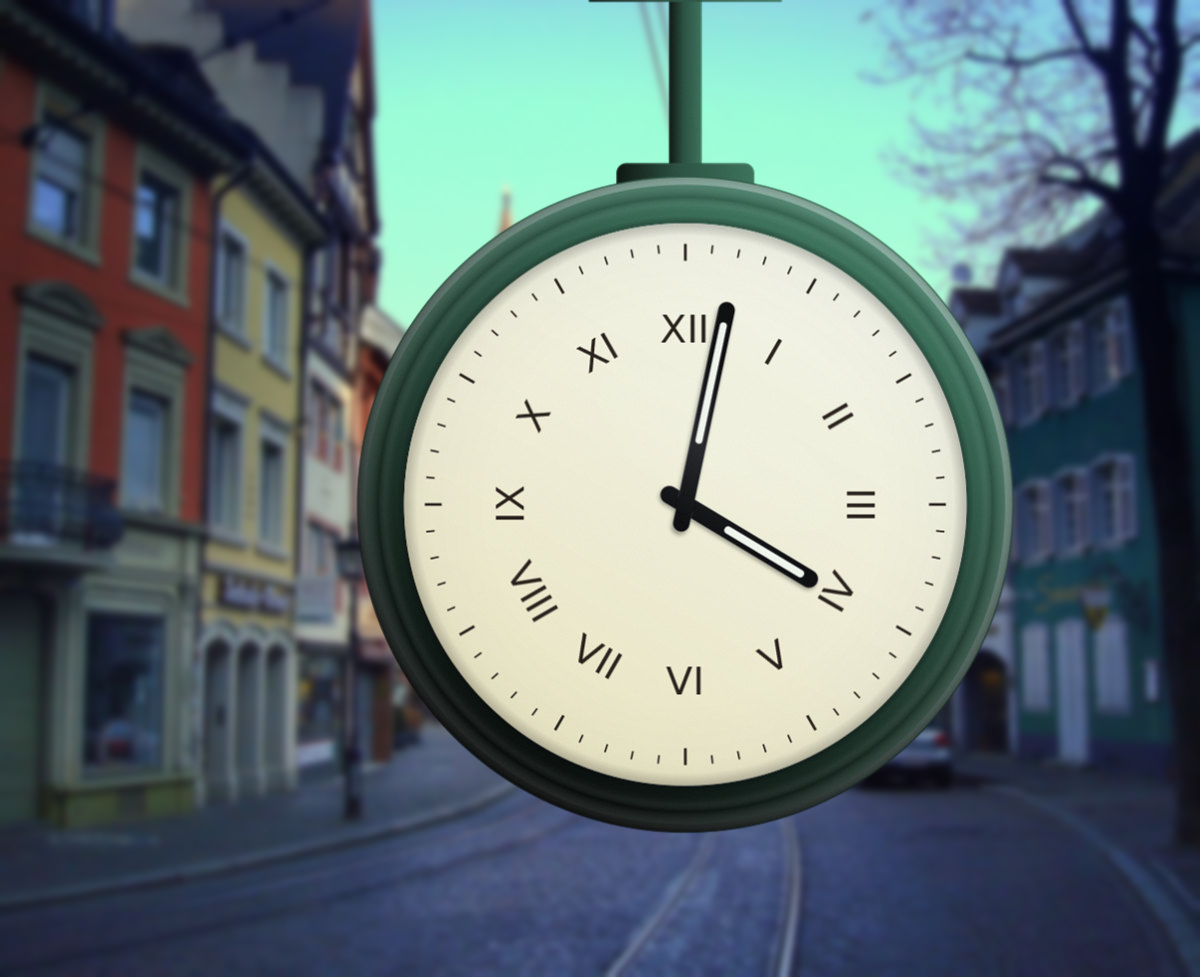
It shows 4h02
